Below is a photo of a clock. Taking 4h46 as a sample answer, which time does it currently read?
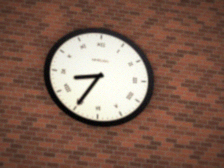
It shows 8h35
